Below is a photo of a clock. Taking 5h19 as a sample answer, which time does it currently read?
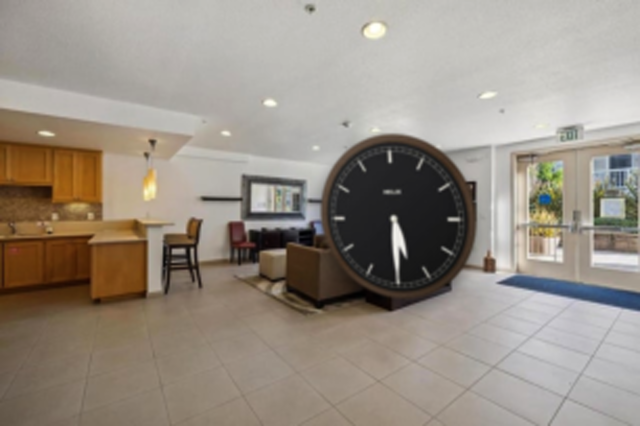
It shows 5h30
